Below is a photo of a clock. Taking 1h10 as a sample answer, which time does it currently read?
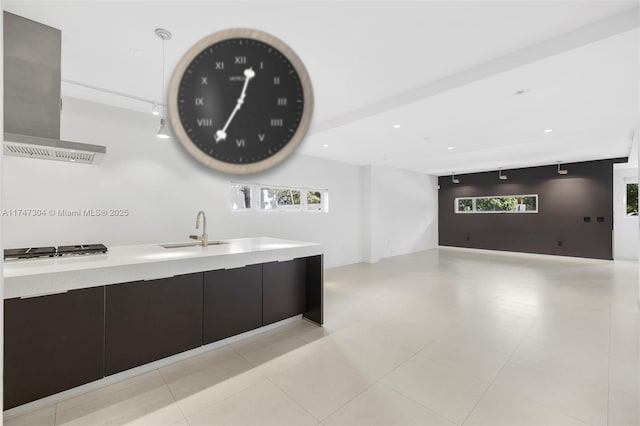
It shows 12h35
